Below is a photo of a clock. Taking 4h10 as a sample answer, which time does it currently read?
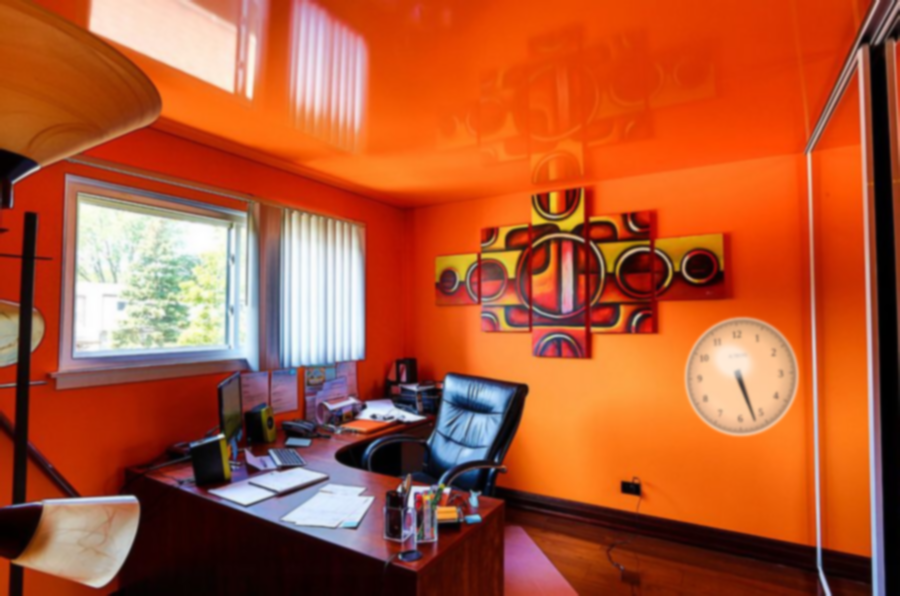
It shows 5h27
